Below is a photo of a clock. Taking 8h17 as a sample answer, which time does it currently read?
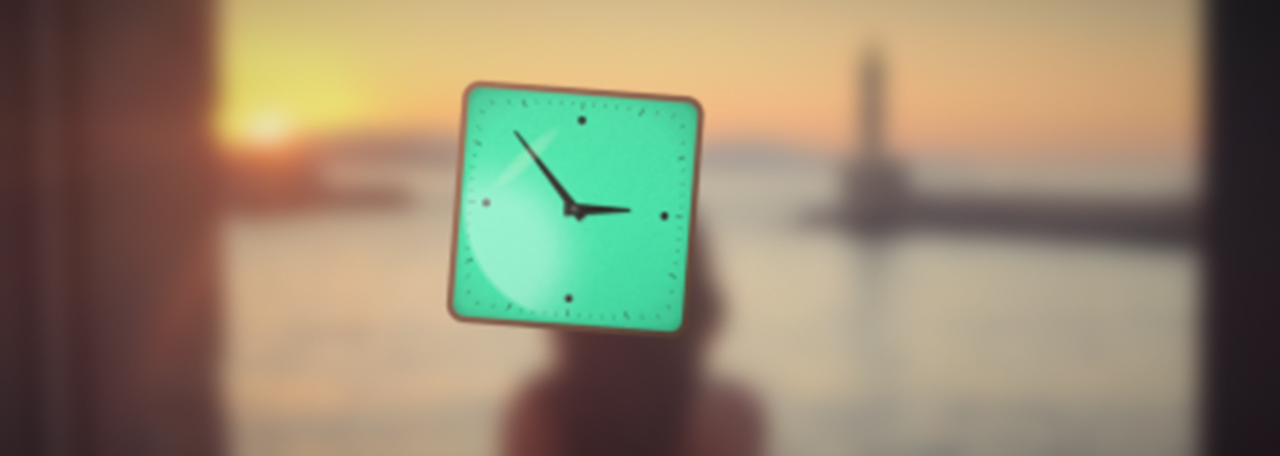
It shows 2h53
